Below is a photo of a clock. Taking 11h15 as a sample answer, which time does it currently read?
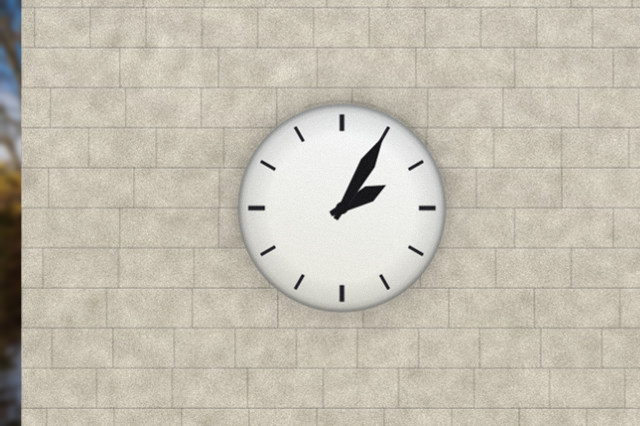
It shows 2h05
